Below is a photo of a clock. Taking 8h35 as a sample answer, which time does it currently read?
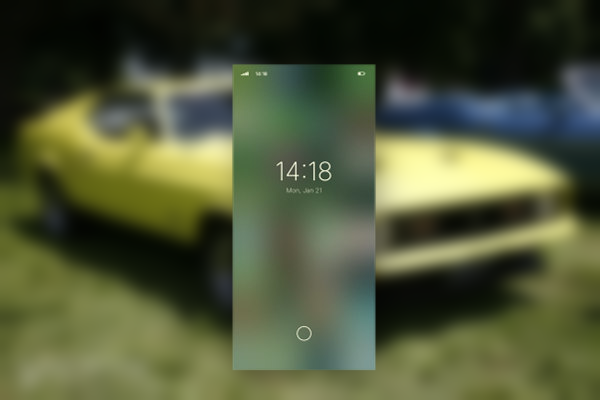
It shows 14h18
